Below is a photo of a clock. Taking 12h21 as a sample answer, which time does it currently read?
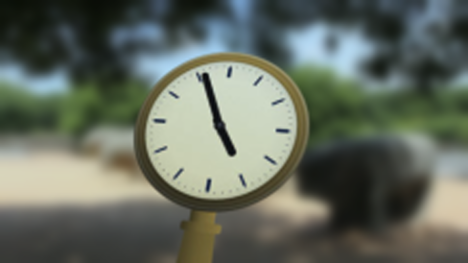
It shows 4h56
